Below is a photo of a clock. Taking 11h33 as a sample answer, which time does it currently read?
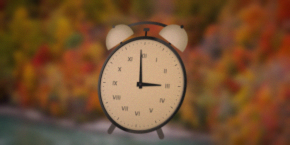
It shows 2h59
